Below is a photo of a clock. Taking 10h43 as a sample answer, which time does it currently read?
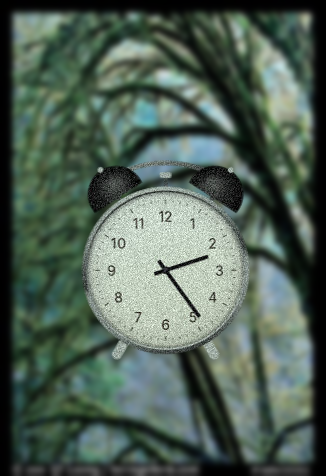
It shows 2h24
